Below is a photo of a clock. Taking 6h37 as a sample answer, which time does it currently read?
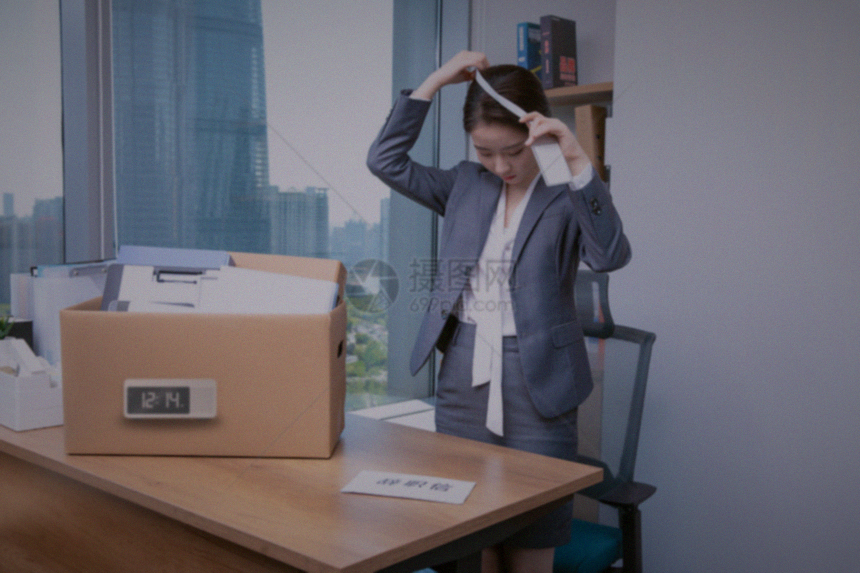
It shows 12h14
